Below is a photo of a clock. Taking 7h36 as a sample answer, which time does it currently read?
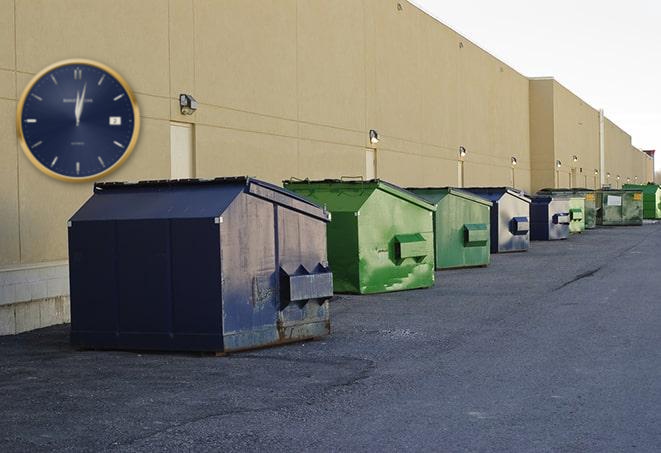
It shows 12h02
